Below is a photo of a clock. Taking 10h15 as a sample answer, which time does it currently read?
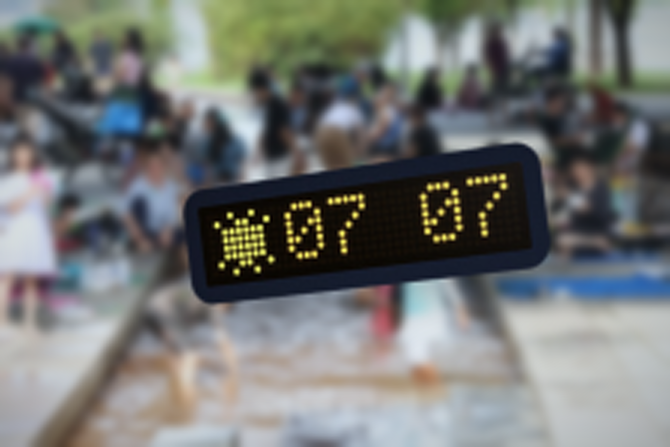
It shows 7h07
